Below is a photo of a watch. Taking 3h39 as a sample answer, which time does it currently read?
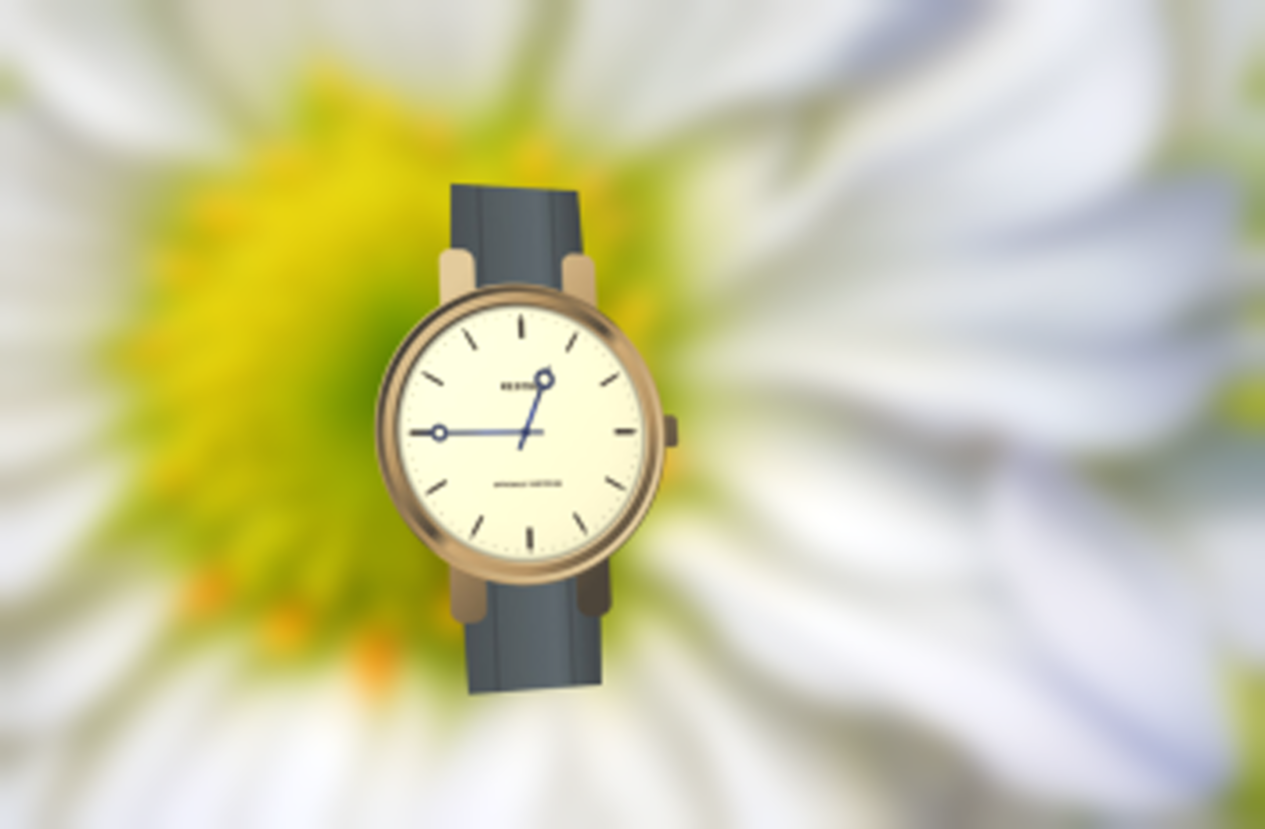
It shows 12h45
